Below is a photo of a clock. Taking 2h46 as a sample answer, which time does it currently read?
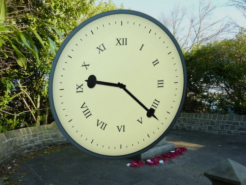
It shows 9h22
